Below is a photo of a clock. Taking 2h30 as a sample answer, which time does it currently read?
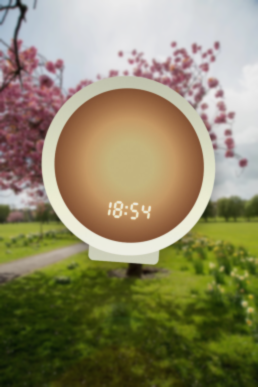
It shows 18h54
